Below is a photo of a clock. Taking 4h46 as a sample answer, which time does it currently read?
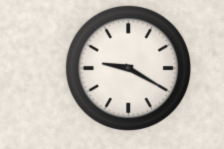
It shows 9h20
